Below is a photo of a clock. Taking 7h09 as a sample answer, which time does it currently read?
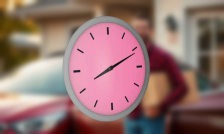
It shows 8h11
